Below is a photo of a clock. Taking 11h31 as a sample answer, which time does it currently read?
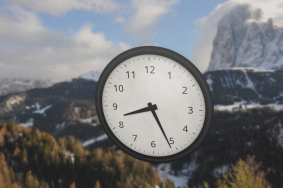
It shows 8h26
